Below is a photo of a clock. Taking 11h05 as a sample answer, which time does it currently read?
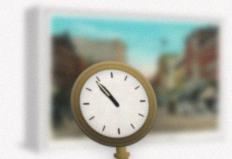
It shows 10h54
